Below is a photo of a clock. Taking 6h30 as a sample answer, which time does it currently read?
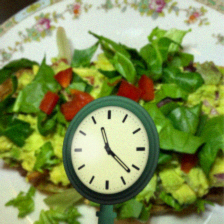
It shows 11h22
